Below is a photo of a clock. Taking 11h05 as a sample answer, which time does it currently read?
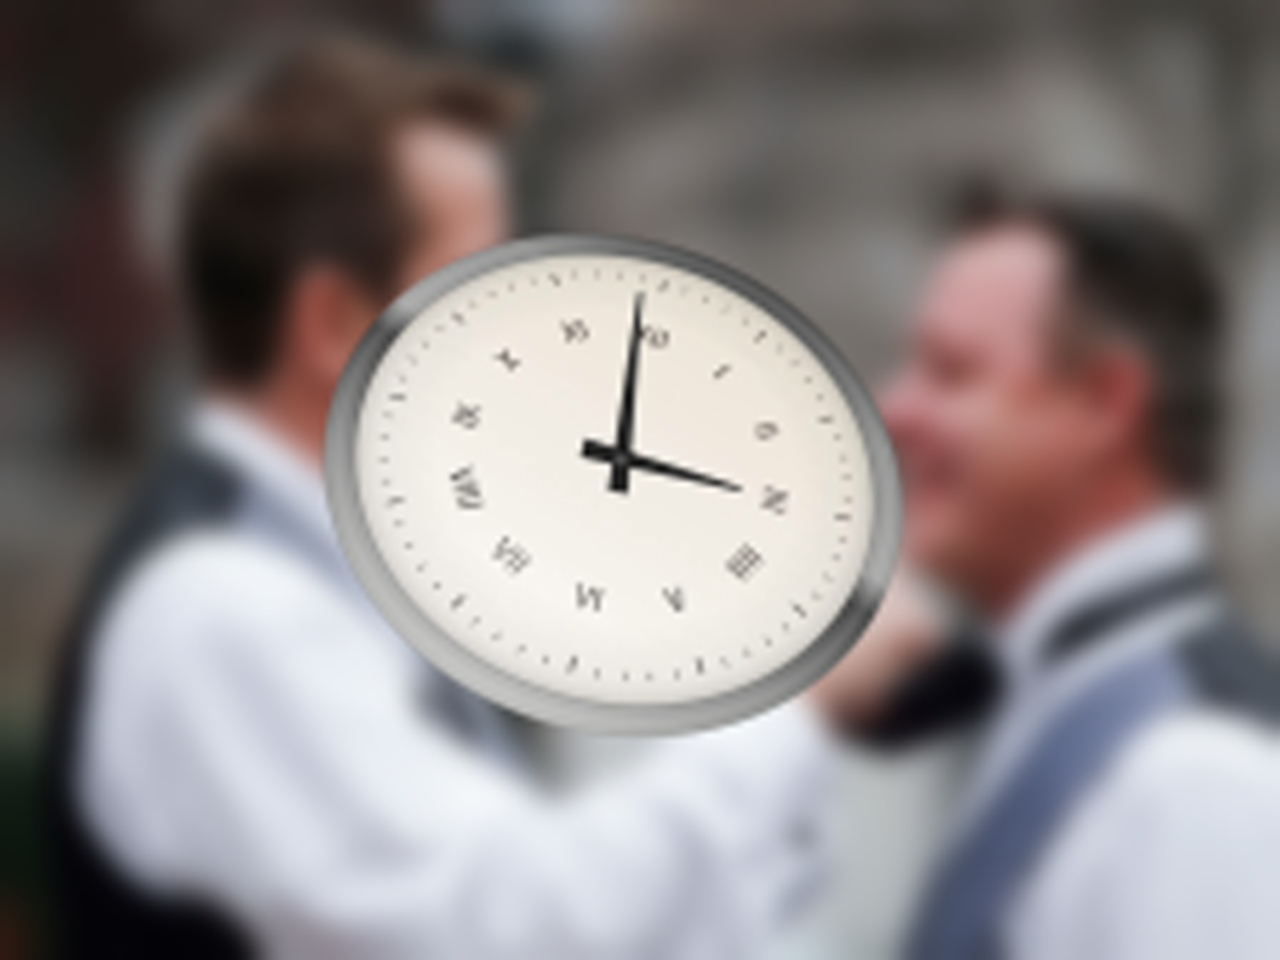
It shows 2h59
